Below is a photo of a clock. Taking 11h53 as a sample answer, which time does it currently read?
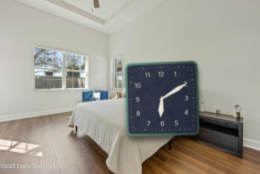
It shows 6h10
